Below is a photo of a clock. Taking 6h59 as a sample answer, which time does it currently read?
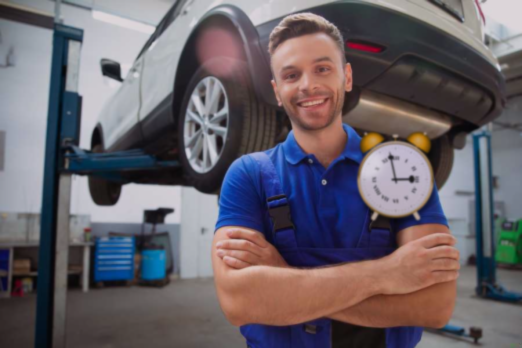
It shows 2h58
